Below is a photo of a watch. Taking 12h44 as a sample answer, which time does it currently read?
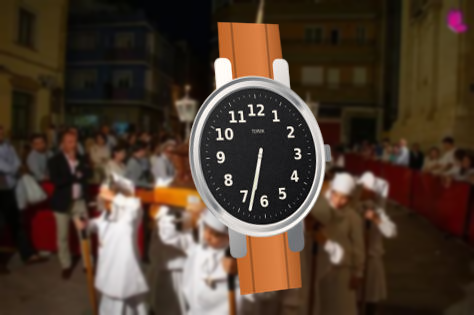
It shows 6h33
